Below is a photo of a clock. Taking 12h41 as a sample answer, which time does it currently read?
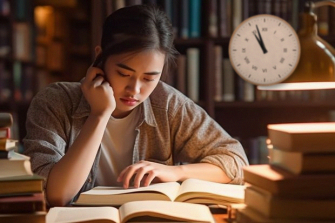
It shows 10h57
